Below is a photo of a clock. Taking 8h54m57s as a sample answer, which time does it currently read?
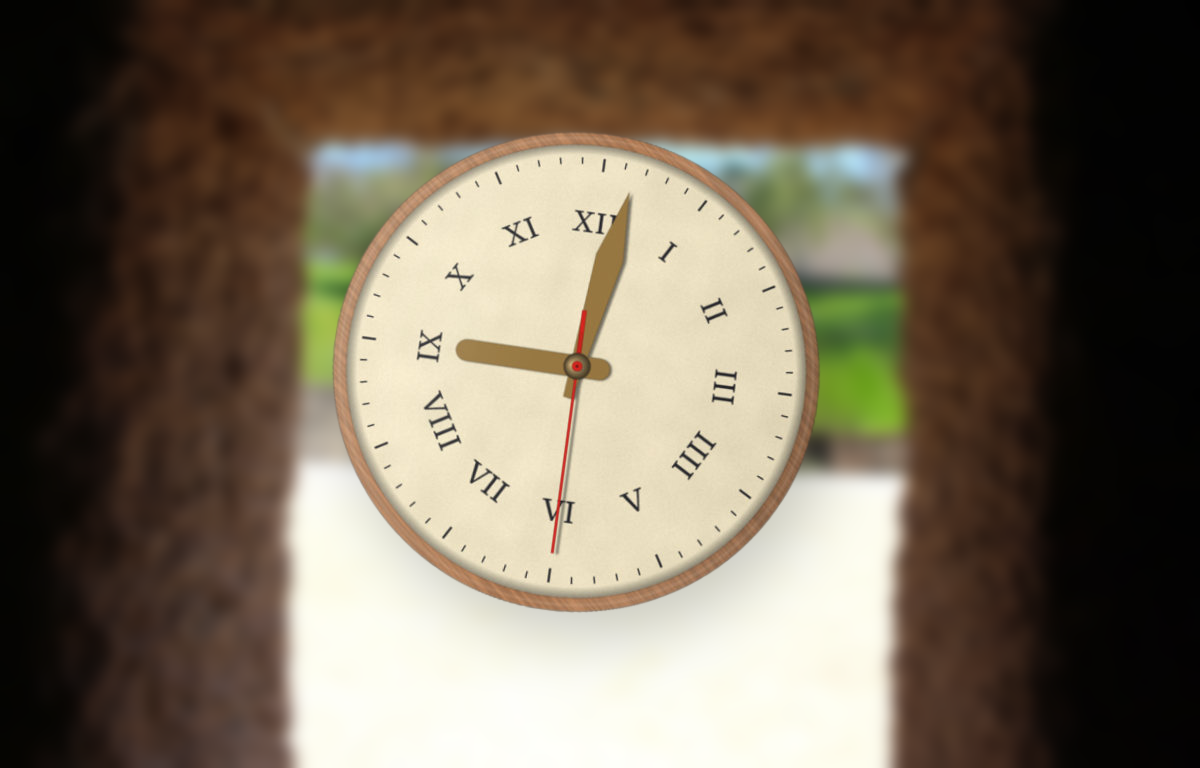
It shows 9h01m30s
